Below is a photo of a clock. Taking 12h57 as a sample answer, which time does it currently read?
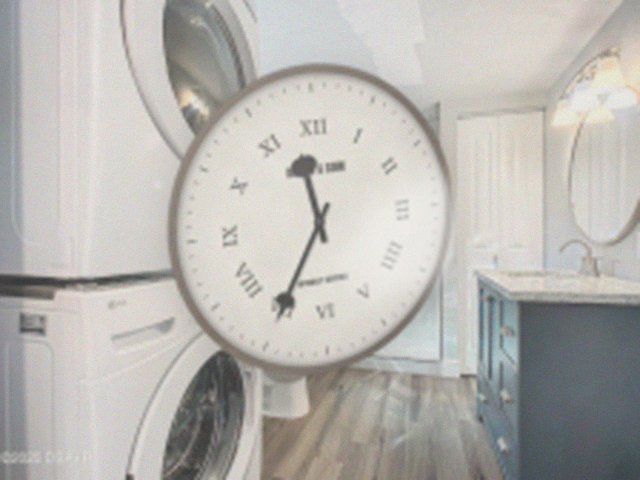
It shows 11h35
